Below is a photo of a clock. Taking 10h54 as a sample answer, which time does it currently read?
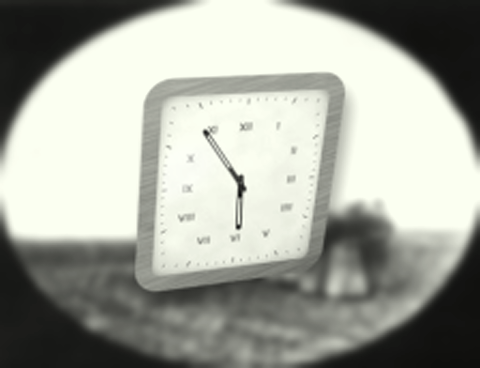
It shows 5h54
